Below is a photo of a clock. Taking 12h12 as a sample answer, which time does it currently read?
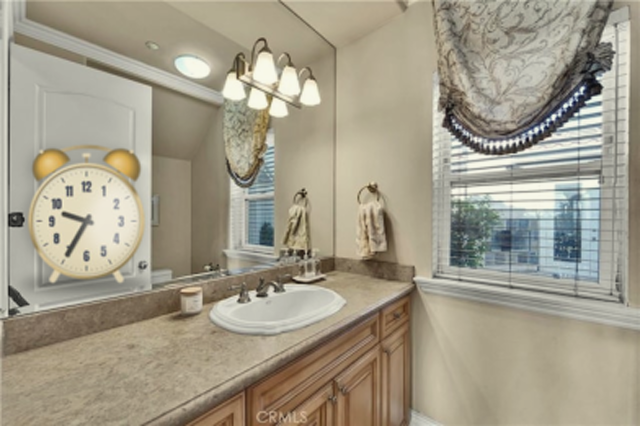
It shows 9h35
